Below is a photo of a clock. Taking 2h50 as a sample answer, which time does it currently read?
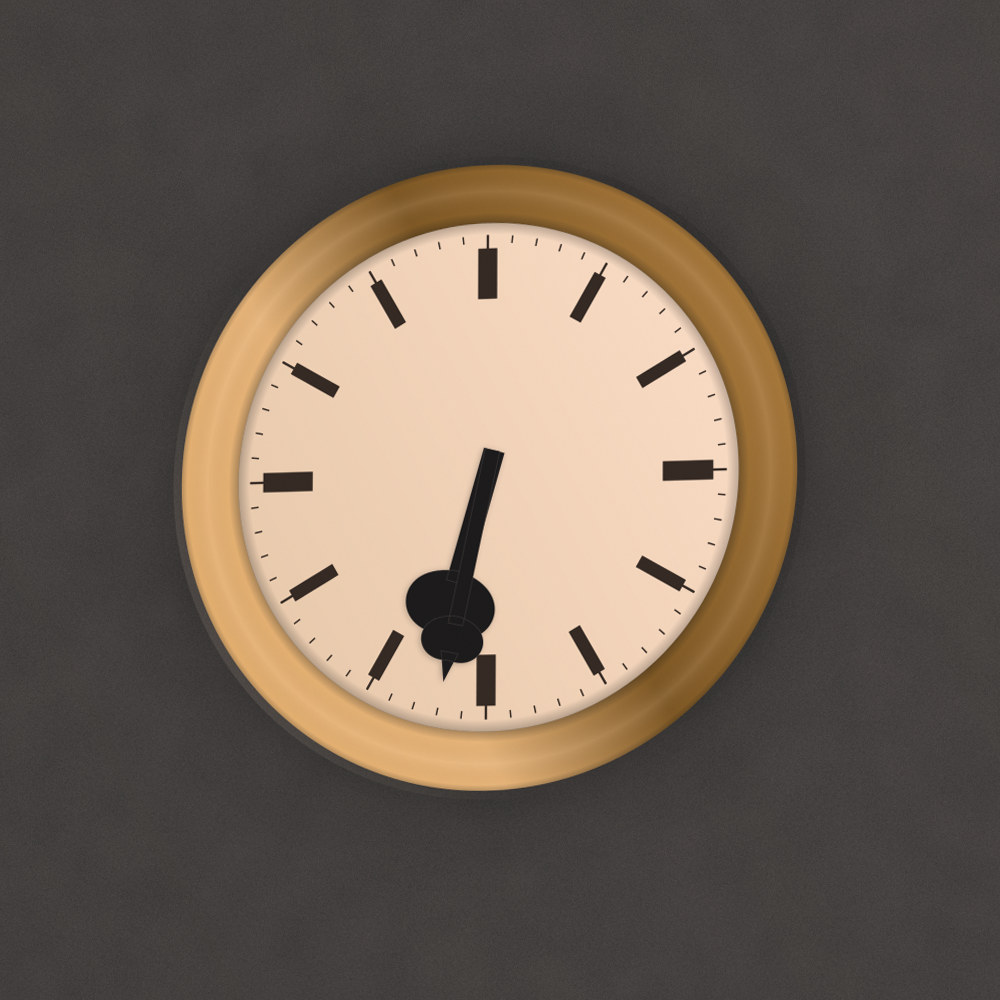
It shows 6h32
